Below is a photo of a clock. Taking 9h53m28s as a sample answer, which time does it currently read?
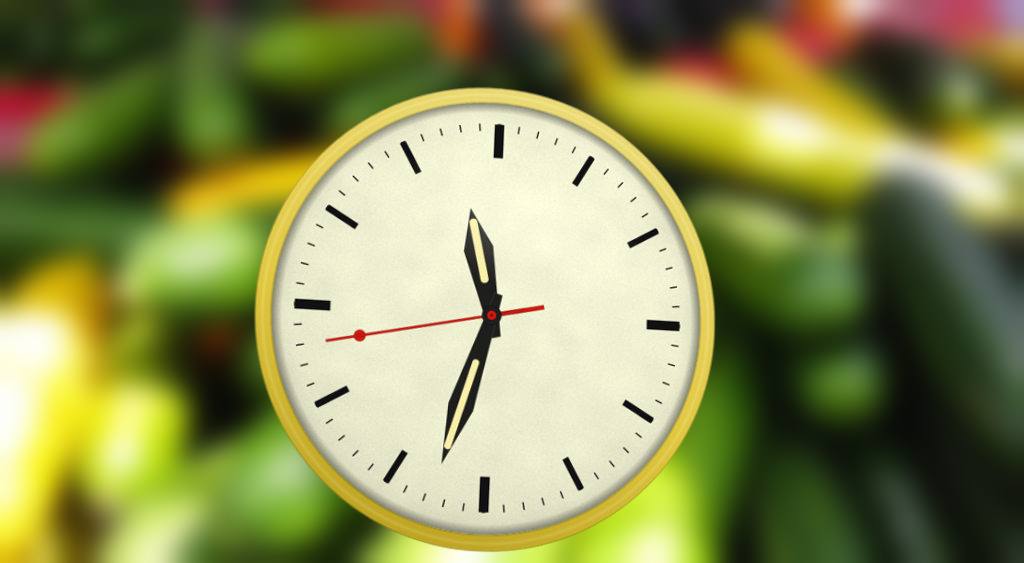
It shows 11h32m43s
